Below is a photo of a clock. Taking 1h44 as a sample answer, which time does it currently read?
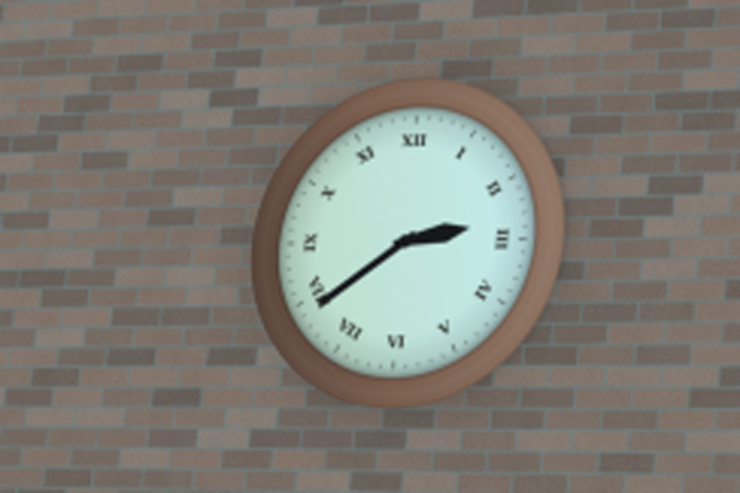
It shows 2h39
